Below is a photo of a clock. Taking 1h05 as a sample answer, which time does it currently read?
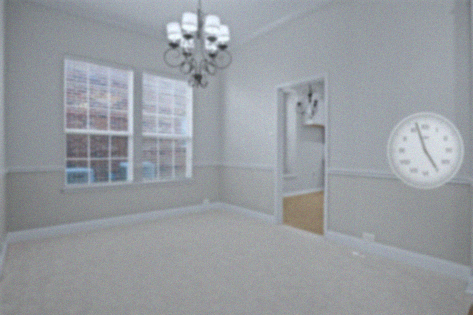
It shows 4h57
